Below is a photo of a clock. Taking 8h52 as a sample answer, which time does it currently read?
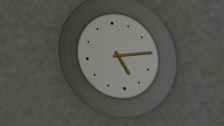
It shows 5h15
